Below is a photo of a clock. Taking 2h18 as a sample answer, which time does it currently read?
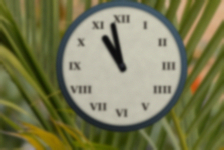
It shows 10h58
